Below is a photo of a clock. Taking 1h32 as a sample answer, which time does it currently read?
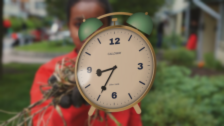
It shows 8h35
